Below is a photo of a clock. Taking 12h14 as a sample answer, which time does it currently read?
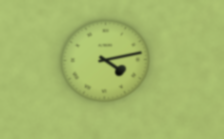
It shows 4h13
